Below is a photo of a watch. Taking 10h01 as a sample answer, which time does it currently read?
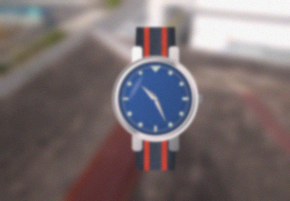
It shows 10h26
